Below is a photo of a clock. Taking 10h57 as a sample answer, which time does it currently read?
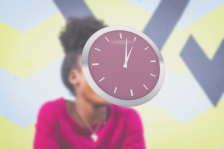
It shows 1h02
